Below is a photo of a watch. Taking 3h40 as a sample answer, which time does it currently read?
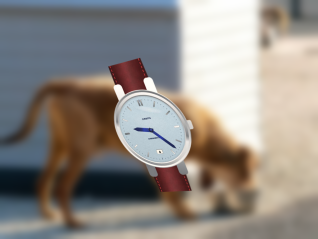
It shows 9h23
